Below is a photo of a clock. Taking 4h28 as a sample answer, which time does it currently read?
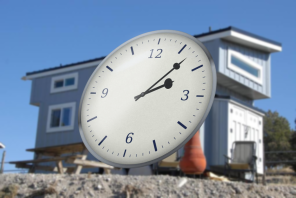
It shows 2h07
